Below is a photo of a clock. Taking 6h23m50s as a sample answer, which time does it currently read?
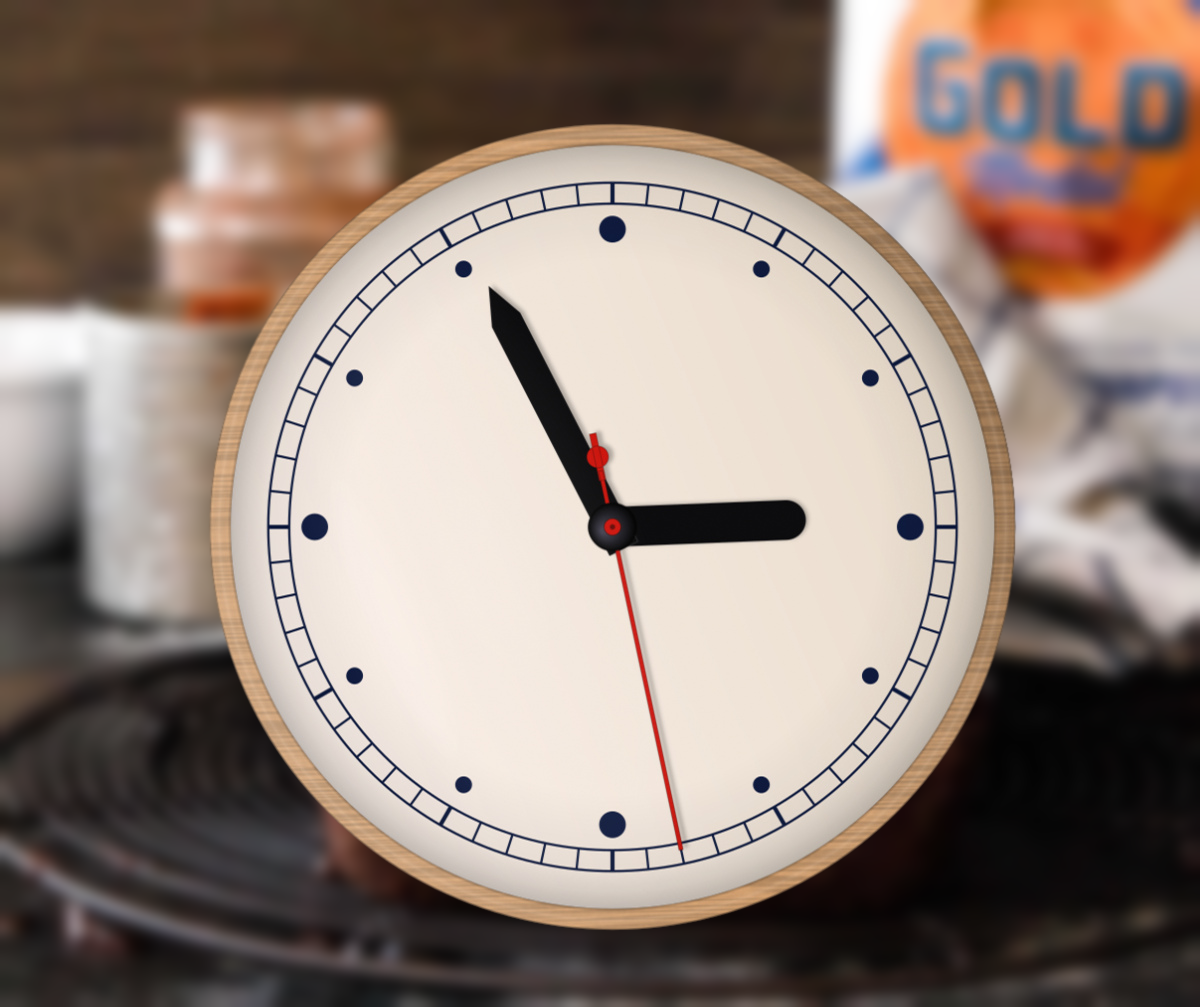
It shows 2h55m28s
